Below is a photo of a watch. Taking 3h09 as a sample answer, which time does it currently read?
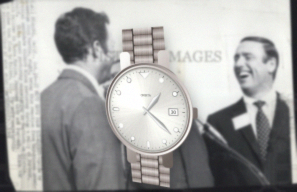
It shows 1h22
